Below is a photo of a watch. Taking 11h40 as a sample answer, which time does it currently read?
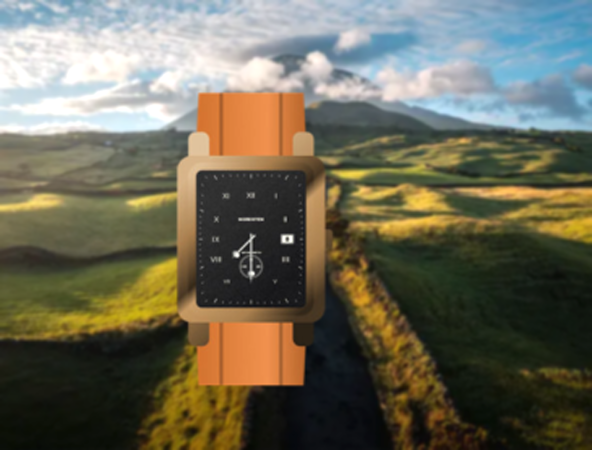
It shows 7h30
